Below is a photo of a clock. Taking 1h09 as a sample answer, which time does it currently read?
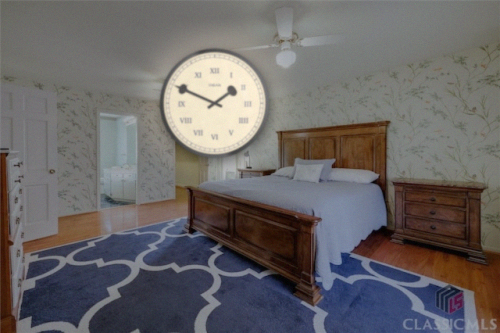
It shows 1h49
